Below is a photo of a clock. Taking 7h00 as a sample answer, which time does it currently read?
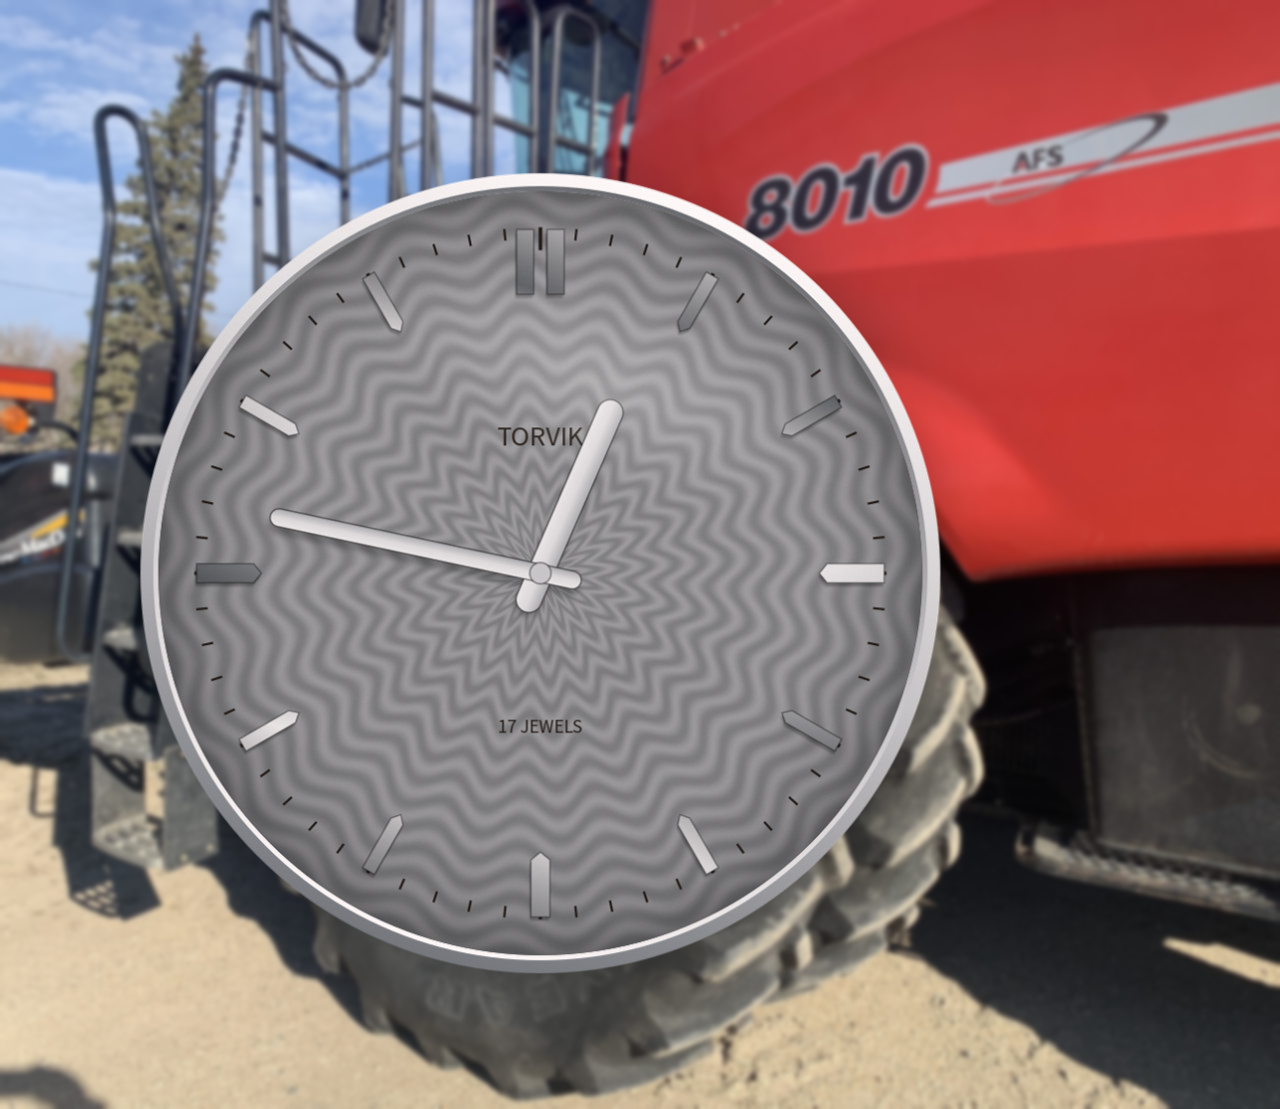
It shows 12h47
